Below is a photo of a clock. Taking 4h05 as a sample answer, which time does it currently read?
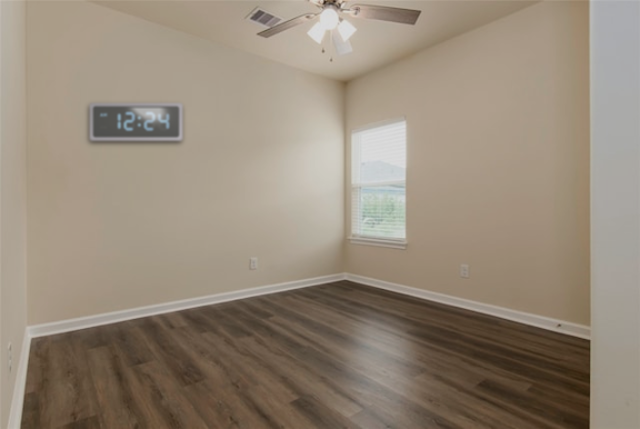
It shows 12h24
